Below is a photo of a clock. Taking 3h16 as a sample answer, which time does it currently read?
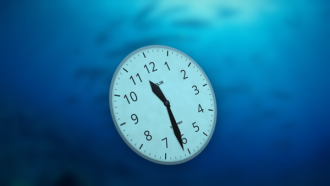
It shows 11h31
